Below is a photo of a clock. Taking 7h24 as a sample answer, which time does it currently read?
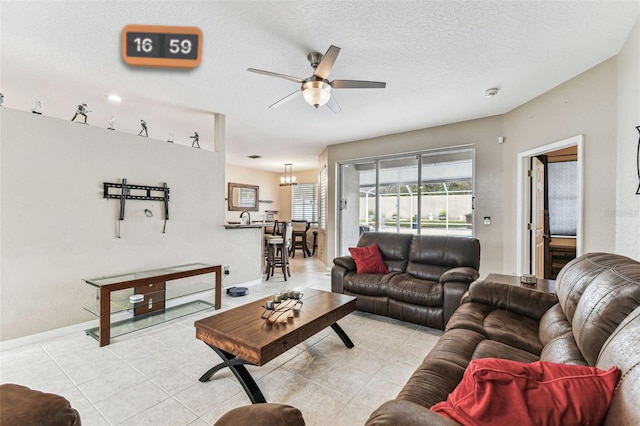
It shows 16h59
